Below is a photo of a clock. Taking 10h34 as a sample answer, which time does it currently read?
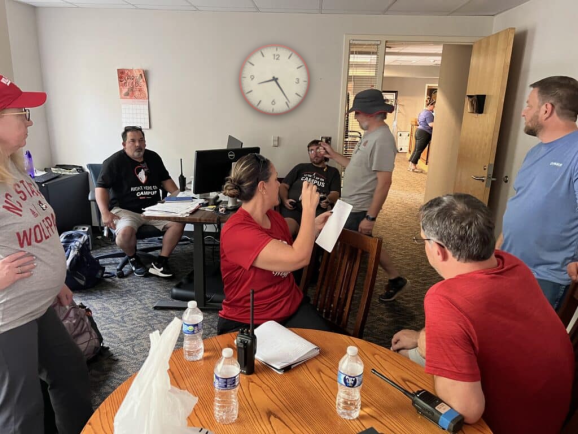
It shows 8h24
